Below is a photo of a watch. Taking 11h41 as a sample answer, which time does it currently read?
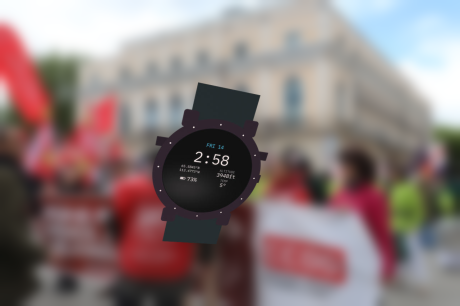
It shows 2h58
